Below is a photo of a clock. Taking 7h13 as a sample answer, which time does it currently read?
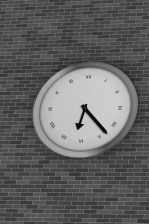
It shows 6h23
